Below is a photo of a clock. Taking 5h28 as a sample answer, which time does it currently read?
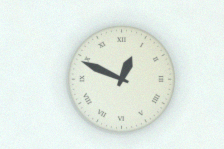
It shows 12h49
